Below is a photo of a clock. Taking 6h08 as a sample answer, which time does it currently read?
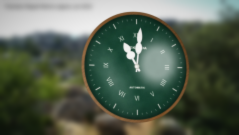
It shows 11h01
